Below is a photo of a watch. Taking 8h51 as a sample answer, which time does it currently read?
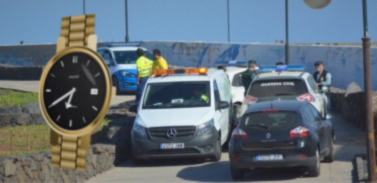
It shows 6h40
